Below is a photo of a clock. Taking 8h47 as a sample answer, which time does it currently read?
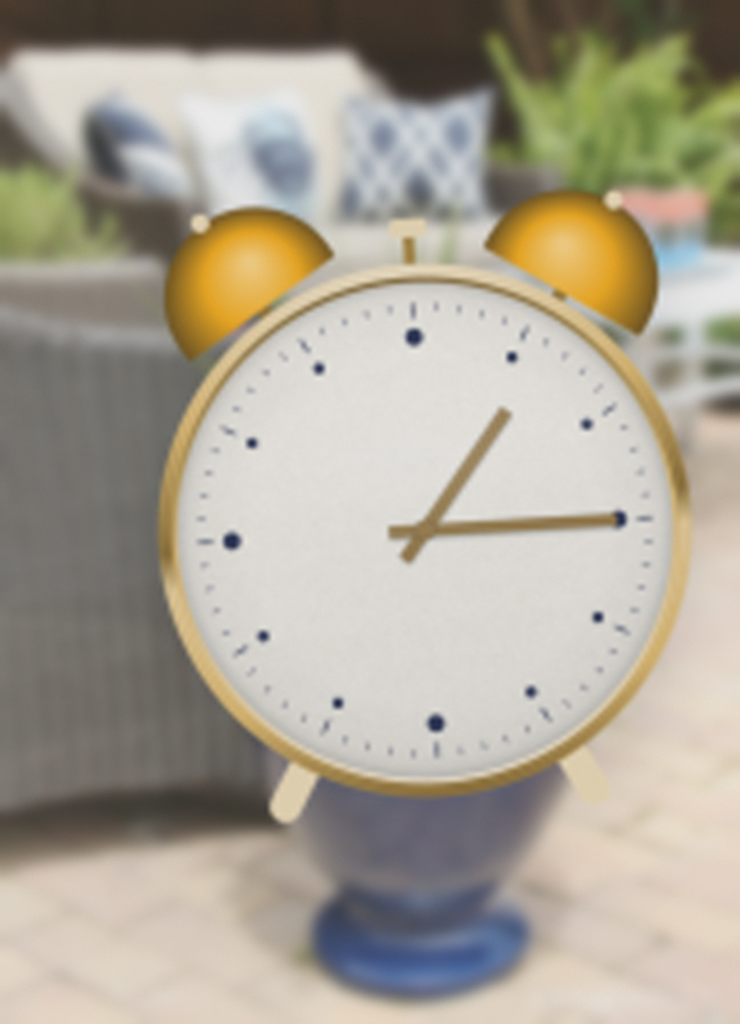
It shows 1h15
